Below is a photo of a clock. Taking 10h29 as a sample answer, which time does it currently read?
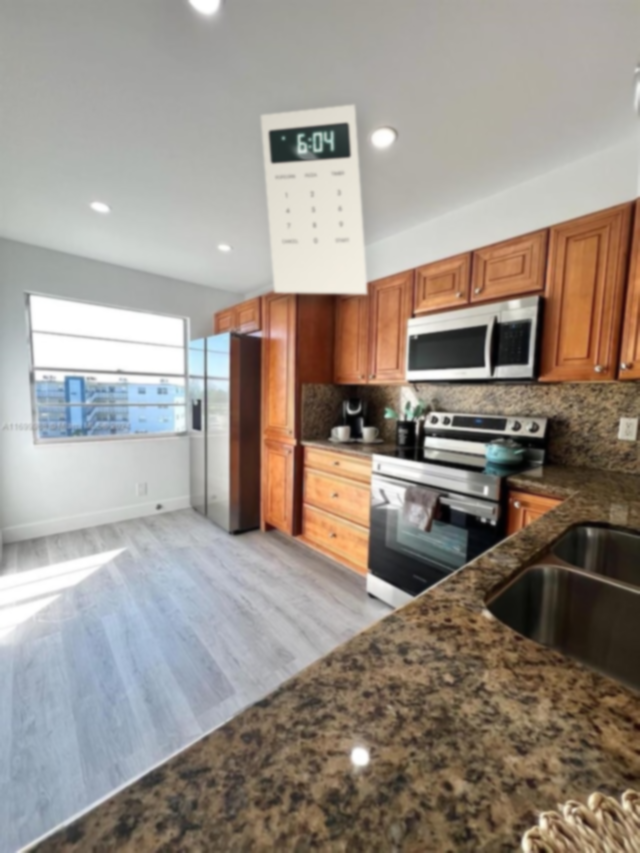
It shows 6h04
